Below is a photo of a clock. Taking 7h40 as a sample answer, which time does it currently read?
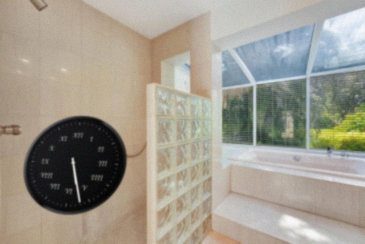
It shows 5h27
